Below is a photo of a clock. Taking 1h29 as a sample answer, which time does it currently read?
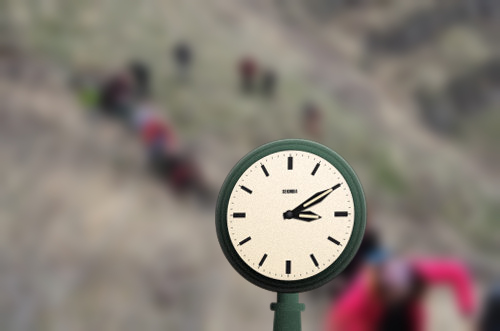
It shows 3h10
